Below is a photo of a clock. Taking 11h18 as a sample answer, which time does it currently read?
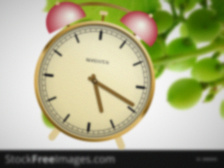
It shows 5h19
